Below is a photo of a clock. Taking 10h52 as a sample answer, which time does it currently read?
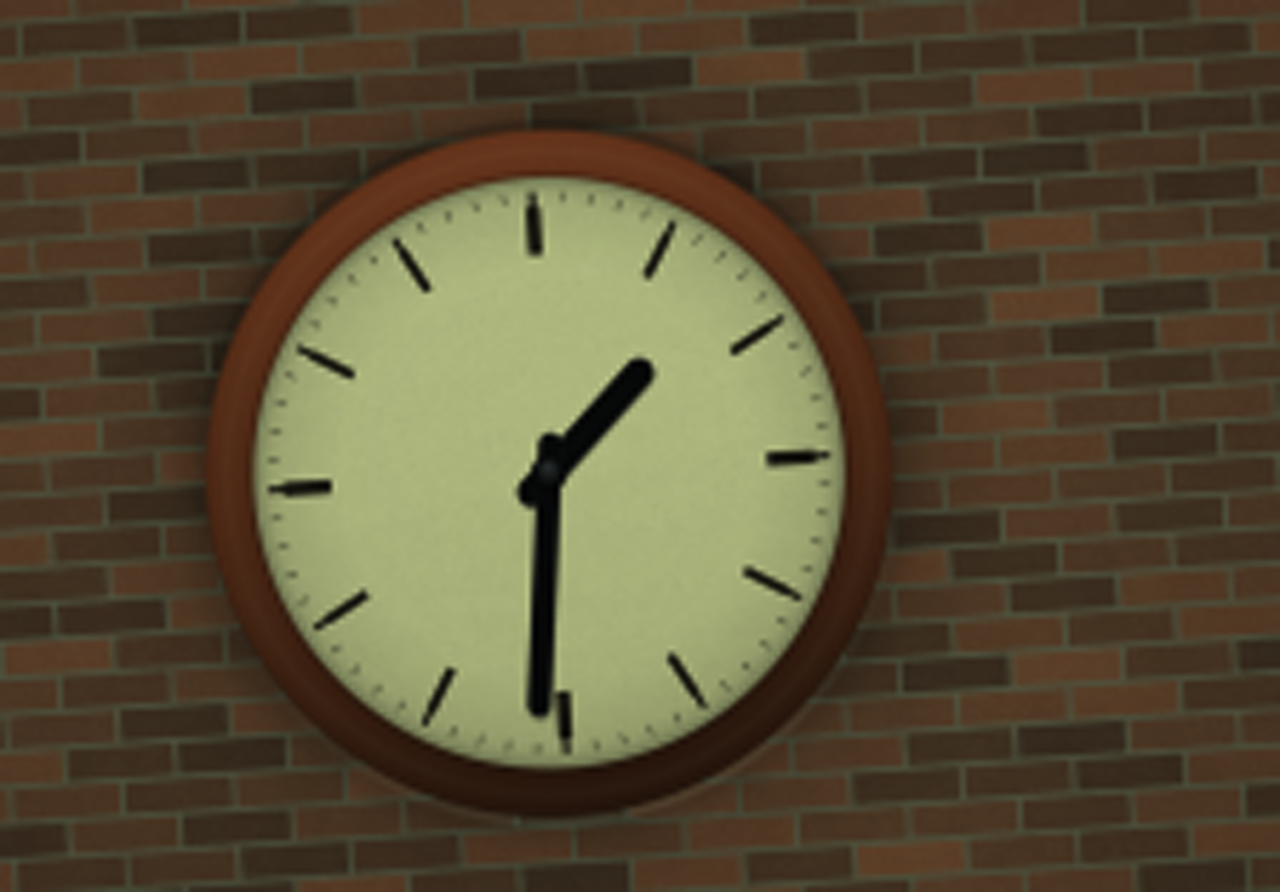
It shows 1h31
